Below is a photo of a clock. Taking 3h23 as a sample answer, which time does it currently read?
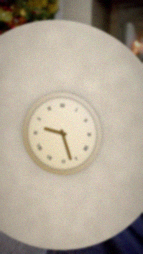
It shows 9h27
